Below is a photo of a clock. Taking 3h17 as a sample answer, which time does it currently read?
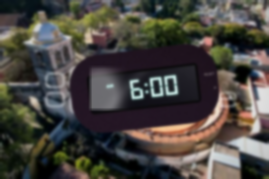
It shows 6h00
